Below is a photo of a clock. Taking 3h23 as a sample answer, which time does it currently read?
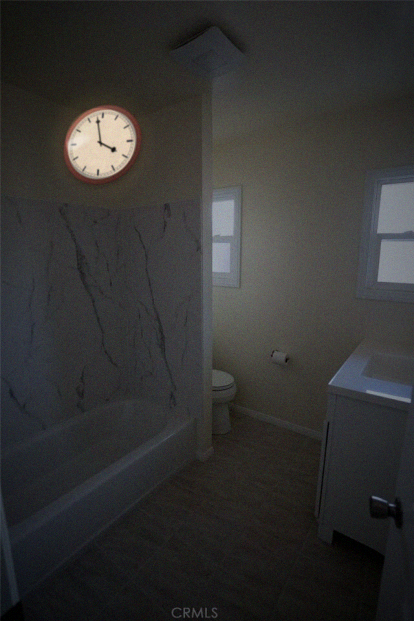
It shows 3h58
